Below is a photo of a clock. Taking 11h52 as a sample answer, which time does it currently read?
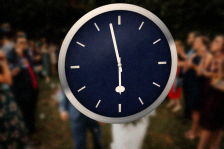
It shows 5h58
